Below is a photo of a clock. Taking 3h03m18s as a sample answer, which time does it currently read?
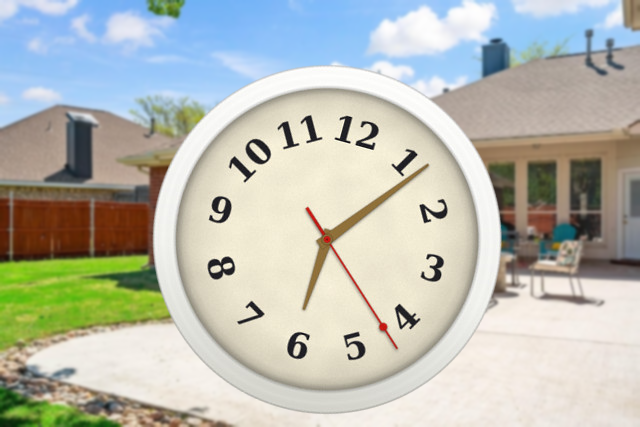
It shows 6h06m22s
